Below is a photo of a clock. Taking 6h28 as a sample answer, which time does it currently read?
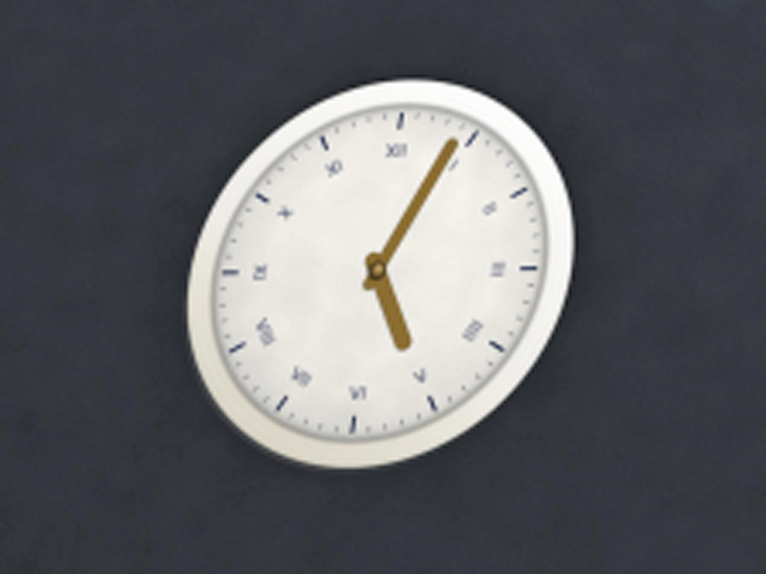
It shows 5h04
